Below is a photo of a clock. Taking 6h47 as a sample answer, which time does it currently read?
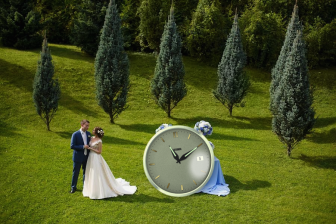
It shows 11h10
